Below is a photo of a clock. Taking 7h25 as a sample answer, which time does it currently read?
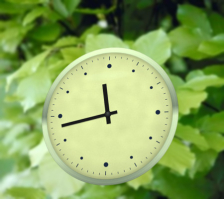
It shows 11h43
